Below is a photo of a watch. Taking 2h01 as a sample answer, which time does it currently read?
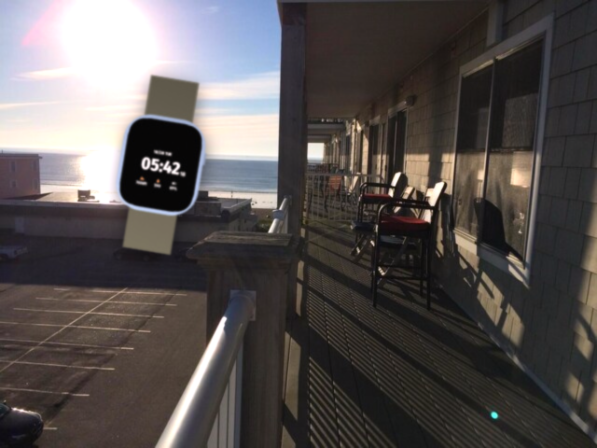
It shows 5h42
